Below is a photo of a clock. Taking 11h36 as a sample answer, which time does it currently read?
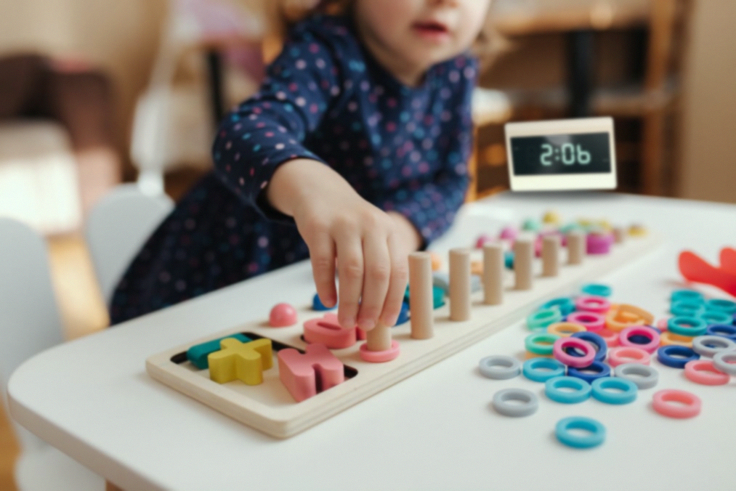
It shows 2h06
